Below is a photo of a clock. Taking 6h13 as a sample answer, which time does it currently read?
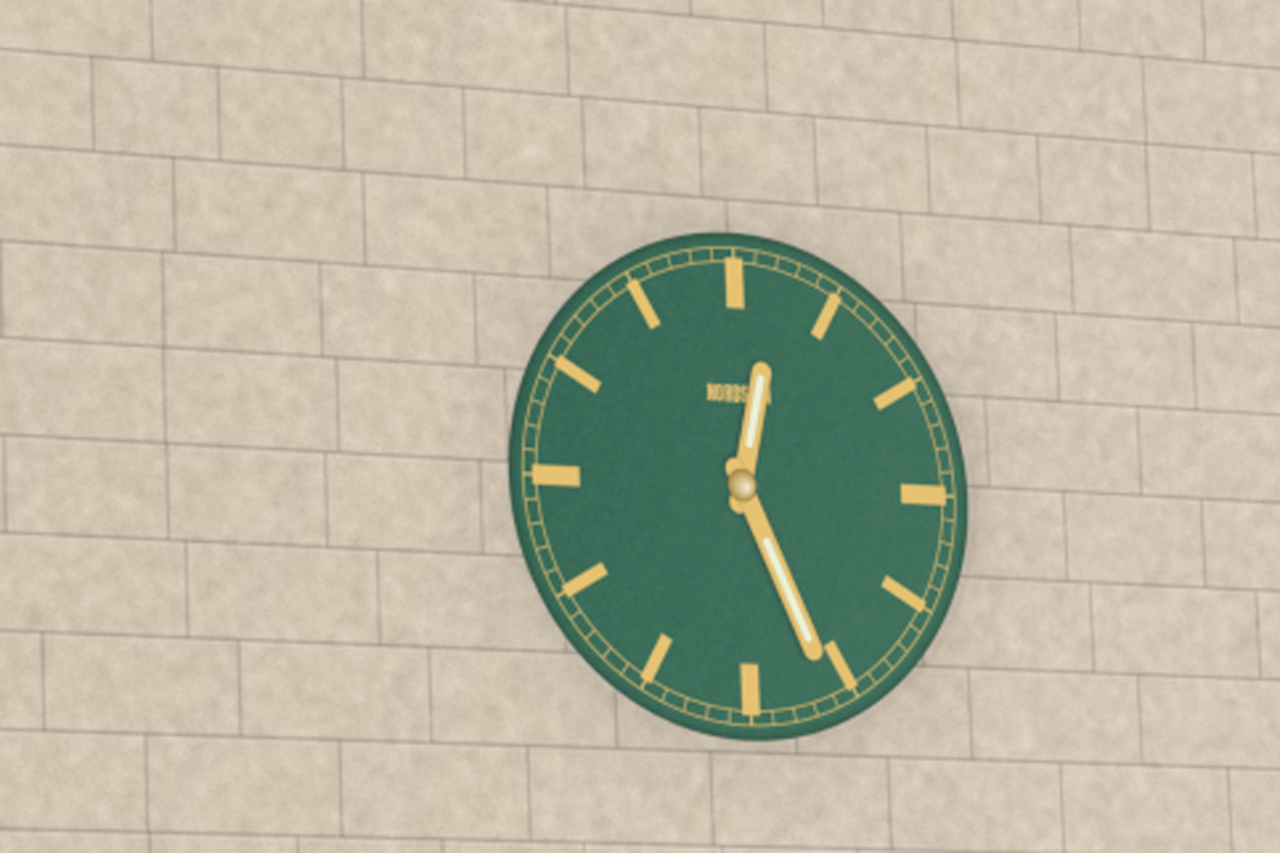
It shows 12h26
